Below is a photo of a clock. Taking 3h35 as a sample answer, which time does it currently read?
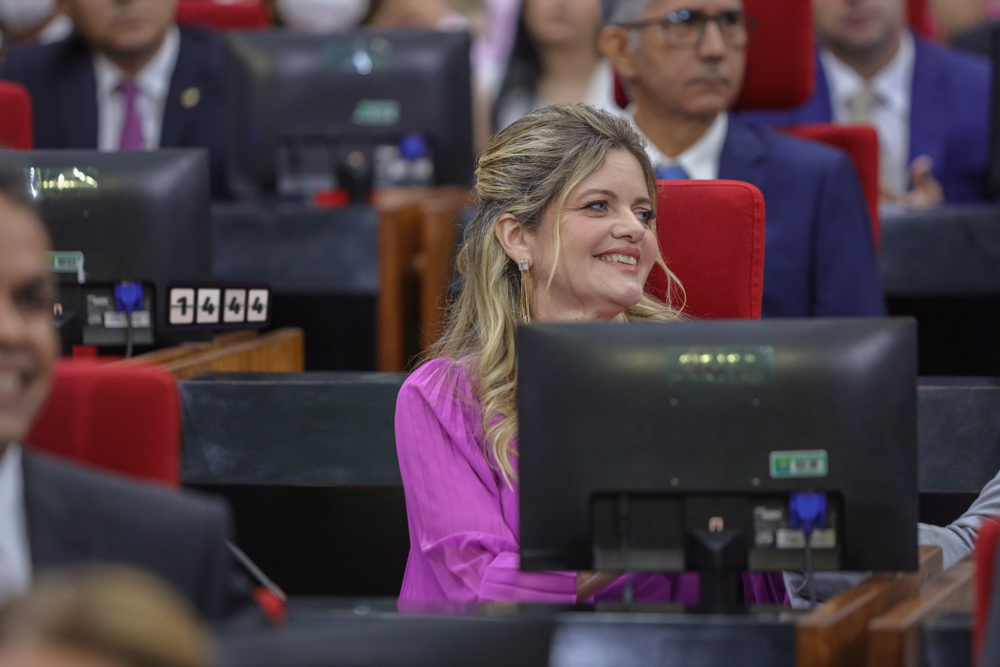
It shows 14h44
